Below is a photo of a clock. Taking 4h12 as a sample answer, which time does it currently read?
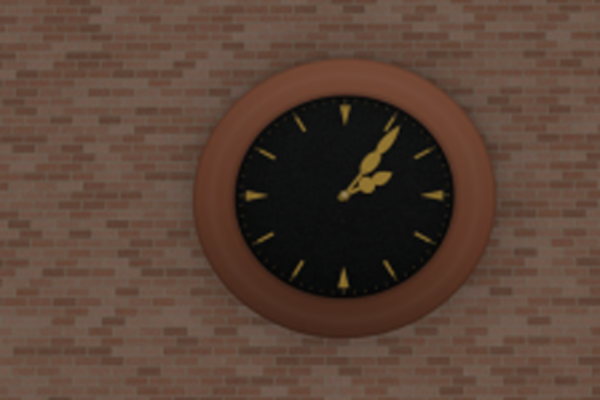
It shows 2h06
